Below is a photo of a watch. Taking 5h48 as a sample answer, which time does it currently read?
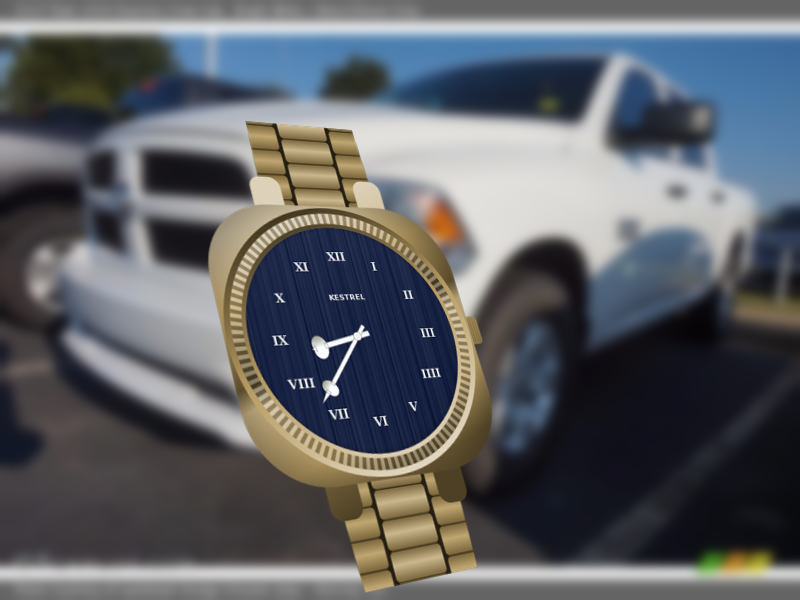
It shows 8h37
